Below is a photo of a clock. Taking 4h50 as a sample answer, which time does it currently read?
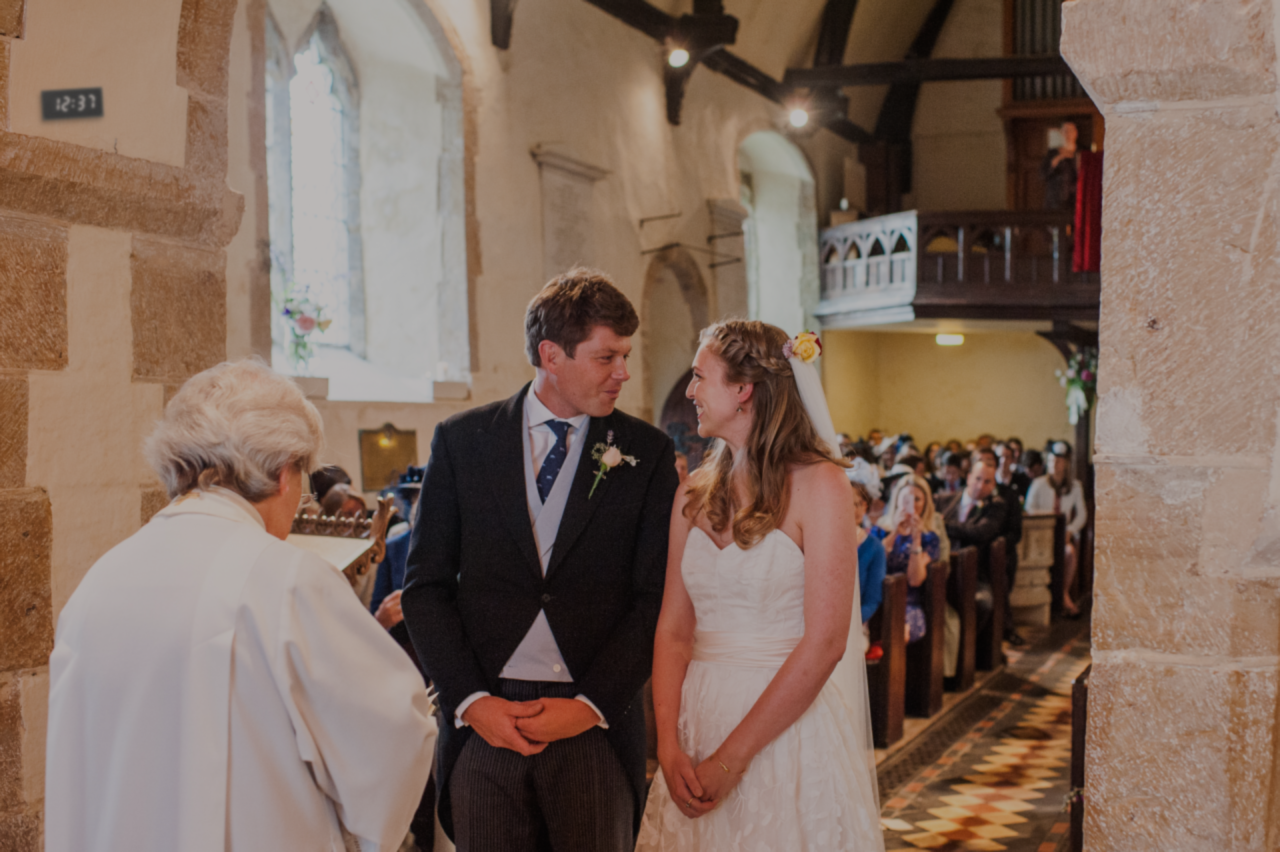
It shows 12h37
